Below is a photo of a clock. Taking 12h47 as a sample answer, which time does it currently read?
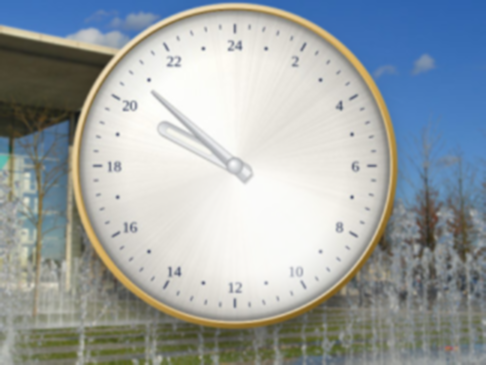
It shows 19h52
